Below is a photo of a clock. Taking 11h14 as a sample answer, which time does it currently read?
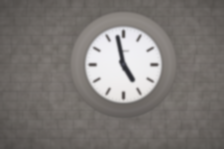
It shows 4h58
